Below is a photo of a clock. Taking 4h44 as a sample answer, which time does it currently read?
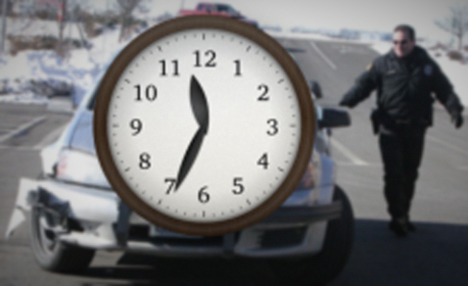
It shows 11h34
